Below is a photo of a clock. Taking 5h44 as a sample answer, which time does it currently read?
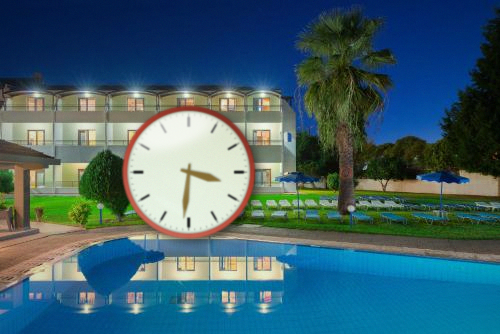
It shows 3h31
